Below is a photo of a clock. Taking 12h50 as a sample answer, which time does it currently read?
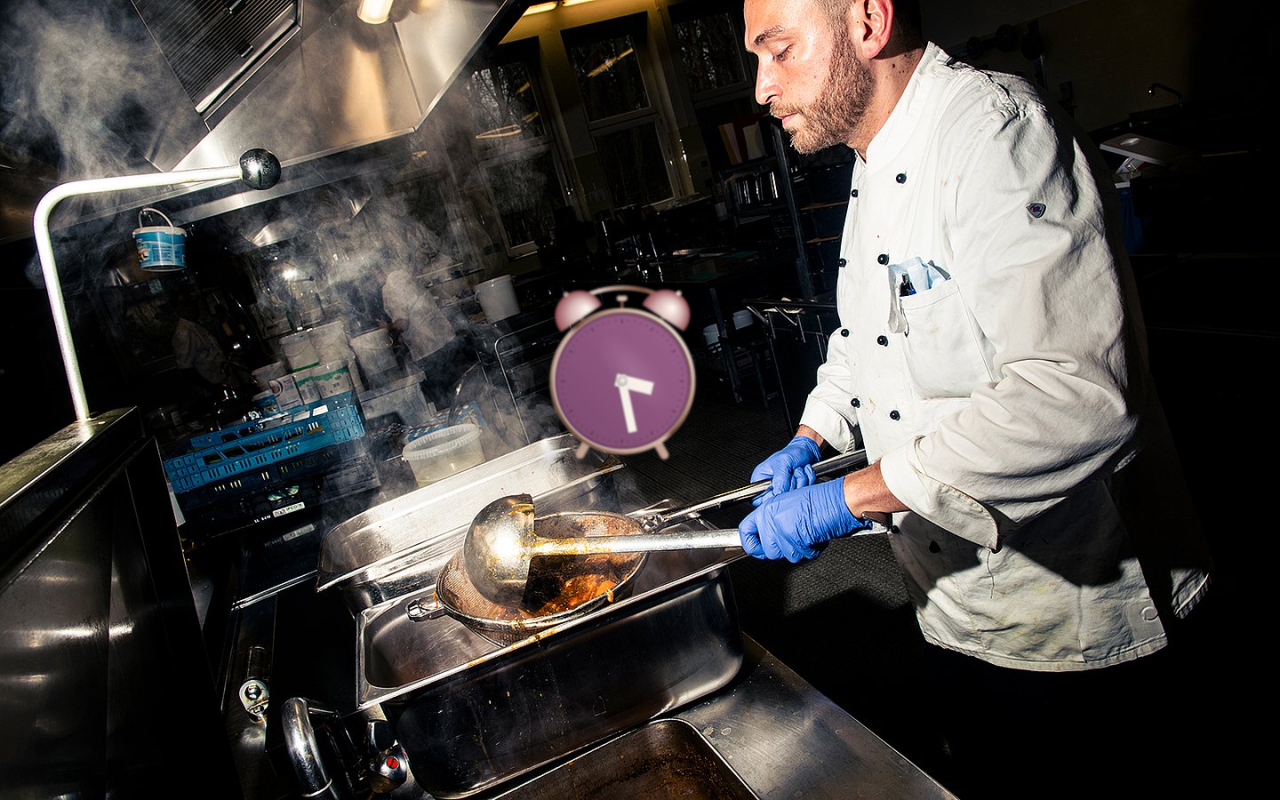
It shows 3h28
